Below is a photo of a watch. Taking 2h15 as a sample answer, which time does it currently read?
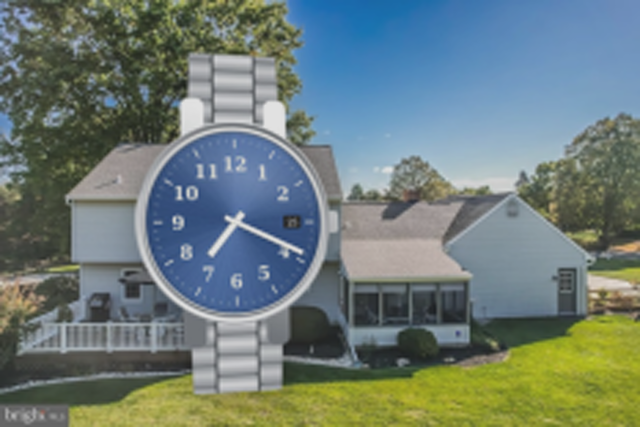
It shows 7h19
